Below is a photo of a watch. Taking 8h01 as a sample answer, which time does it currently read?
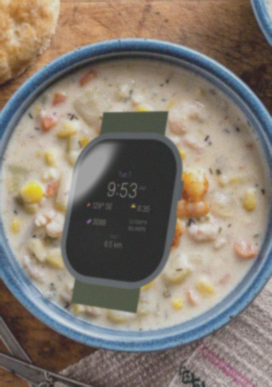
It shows 9h53
